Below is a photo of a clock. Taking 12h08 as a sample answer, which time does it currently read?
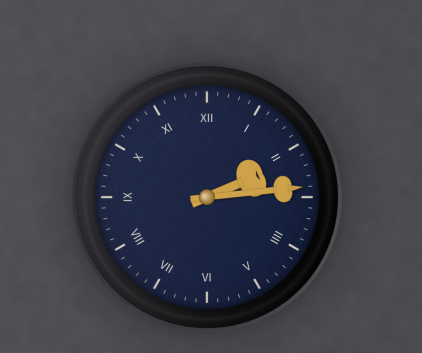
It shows 2h14
